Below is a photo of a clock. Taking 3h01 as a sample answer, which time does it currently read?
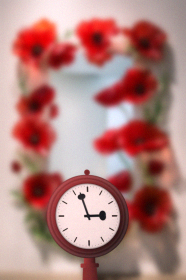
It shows 2h57
